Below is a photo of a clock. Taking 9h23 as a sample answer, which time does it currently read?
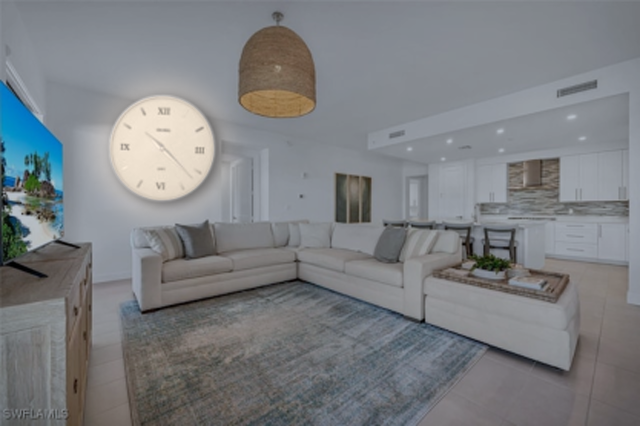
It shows 10h22
